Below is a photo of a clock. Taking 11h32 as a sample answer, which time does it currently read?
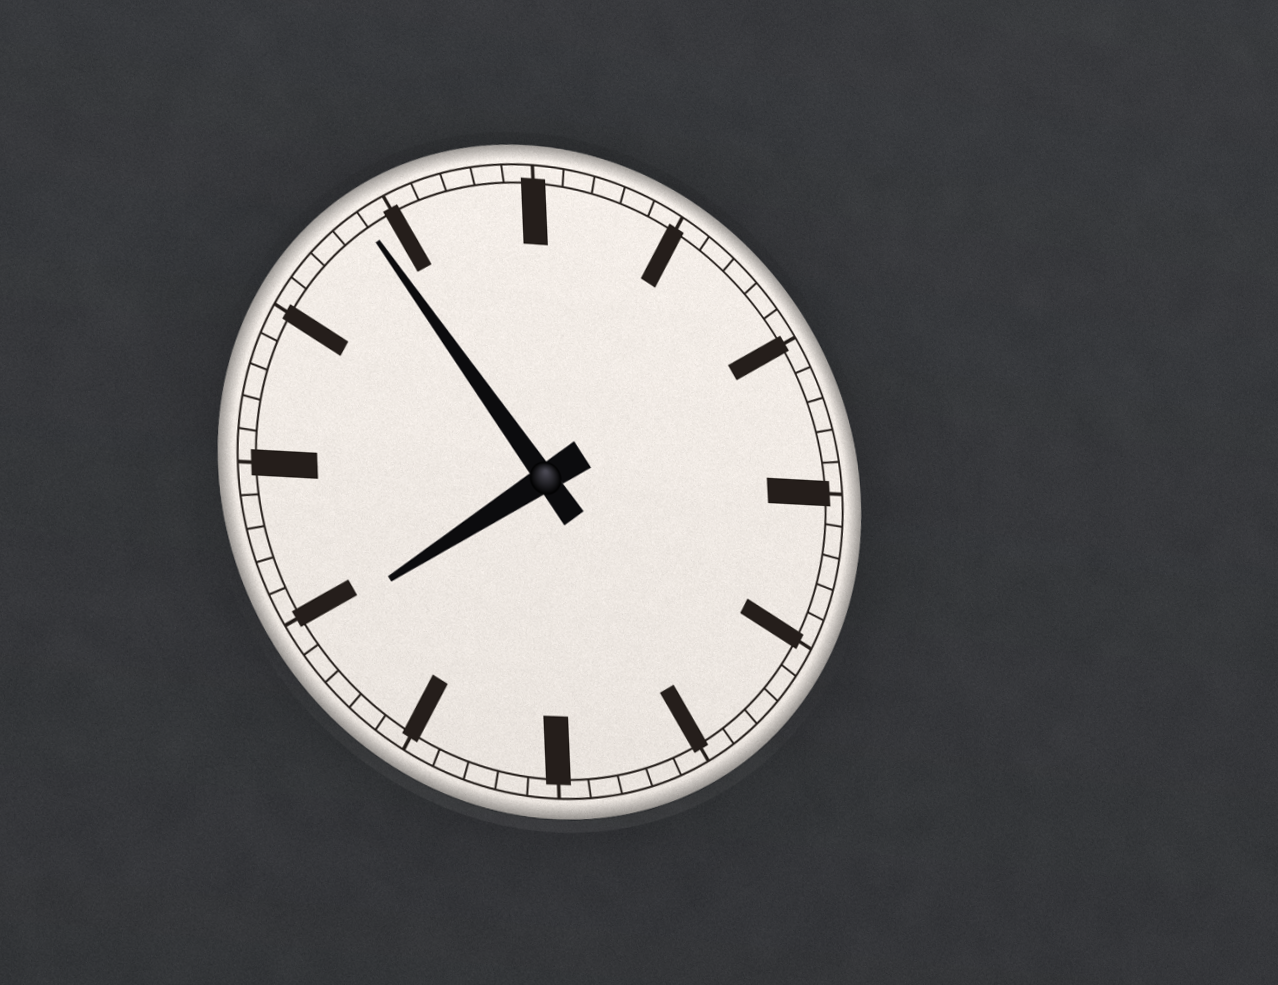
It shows 7h54
